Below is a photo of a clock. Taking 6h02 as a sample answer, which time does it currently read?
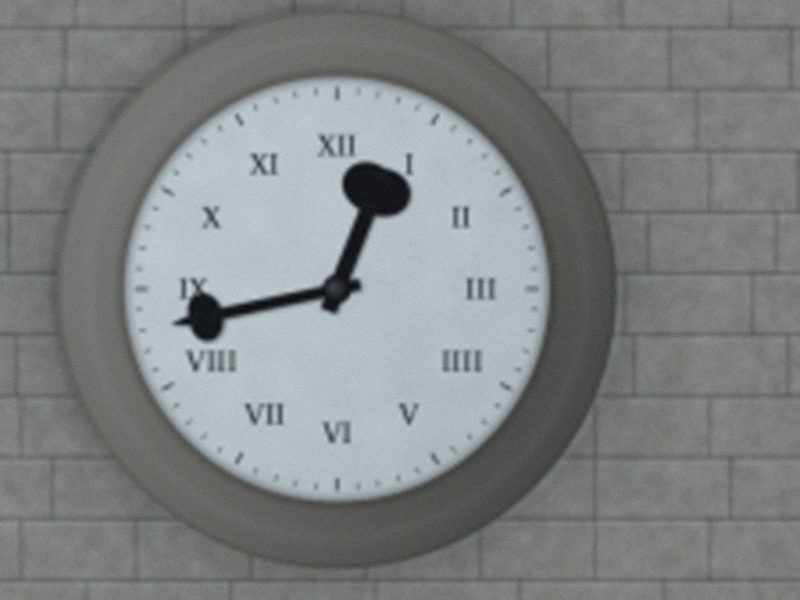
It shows 12h43
